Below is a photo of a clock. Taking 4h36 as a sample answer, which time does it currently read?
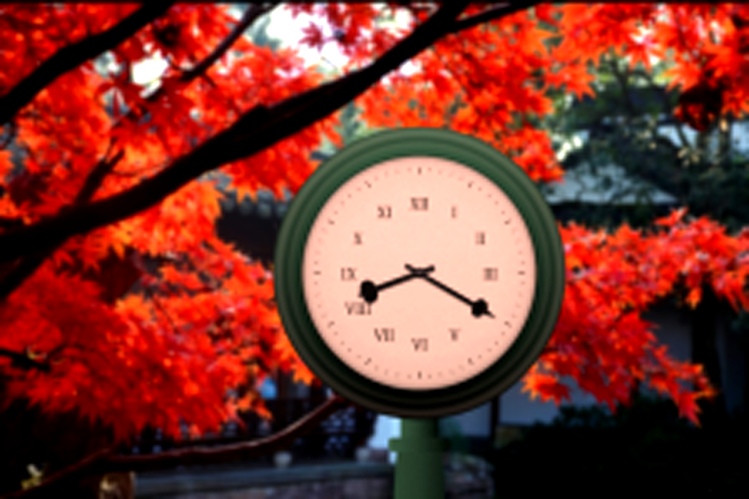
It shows 8h20
